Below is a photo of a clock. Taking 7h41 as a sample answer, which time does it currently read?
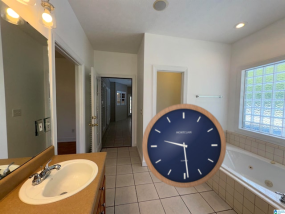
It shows 9h29
